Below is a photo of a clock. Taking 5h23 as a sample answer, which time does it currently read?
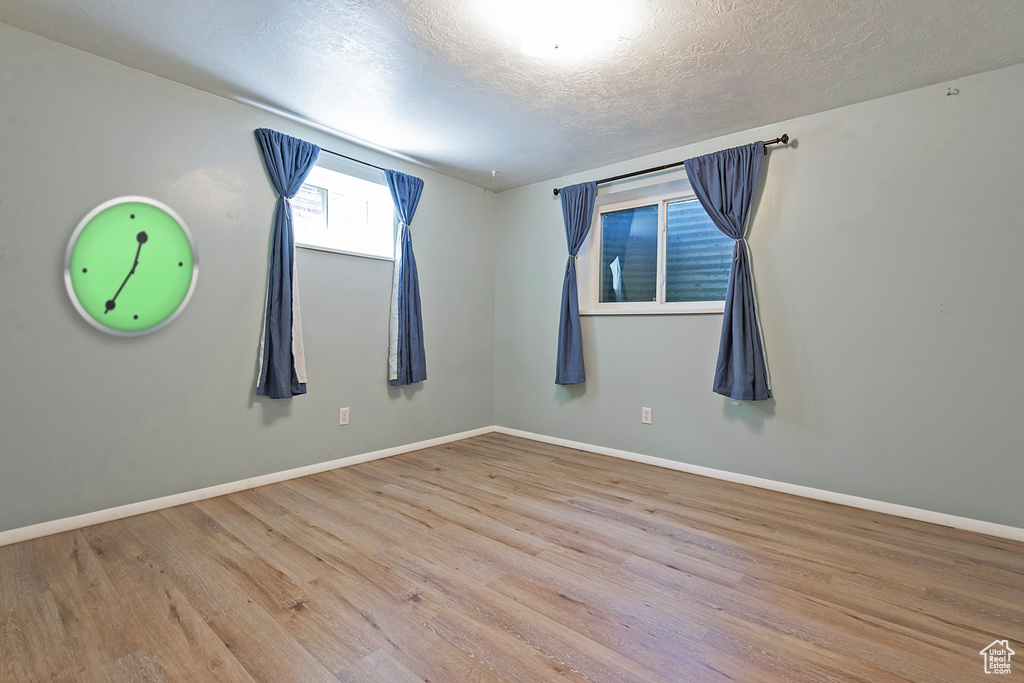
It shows 12h36
